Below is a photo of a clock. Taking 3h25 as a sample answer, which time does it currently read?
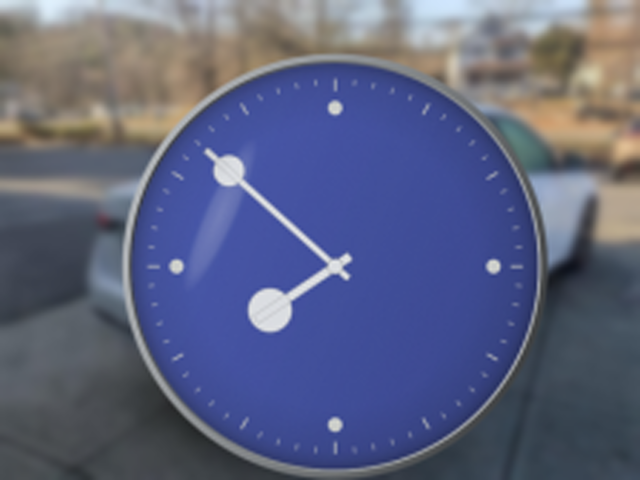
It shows 7h52
